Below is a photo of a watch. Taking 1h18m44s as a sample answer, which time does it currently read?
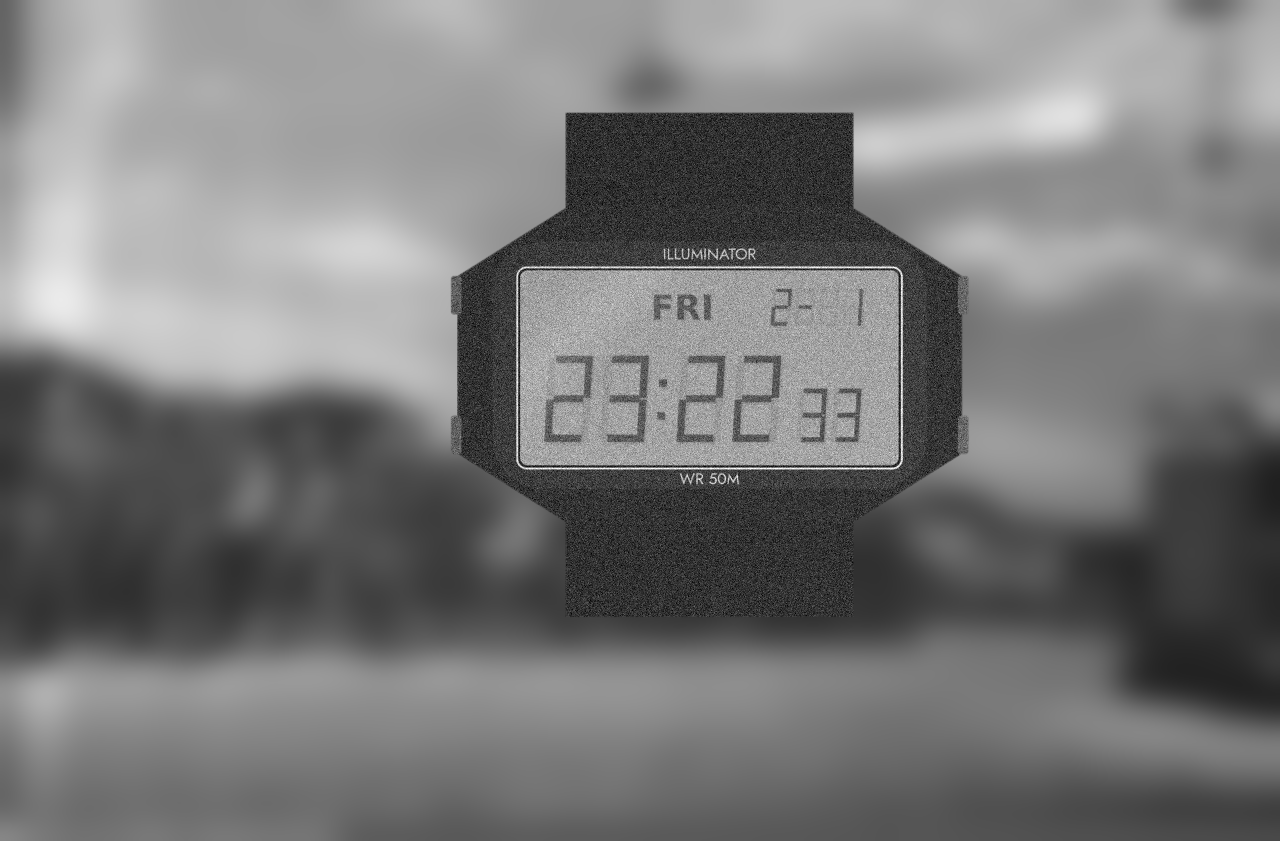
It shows 23h22m33s
